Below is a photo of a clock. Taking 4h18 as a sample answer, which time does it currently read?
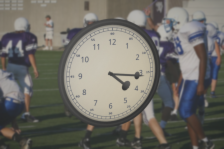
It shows 4h16
